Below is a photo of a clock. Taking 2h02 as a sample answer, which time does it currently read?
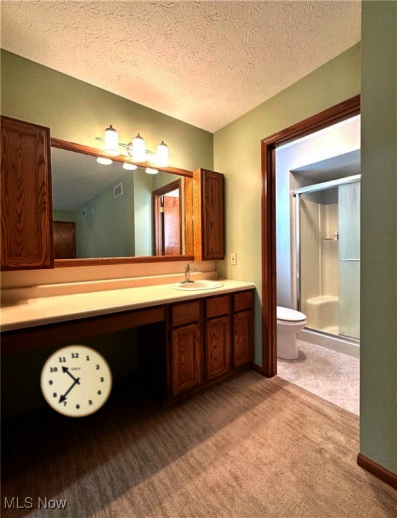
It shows 10h37
